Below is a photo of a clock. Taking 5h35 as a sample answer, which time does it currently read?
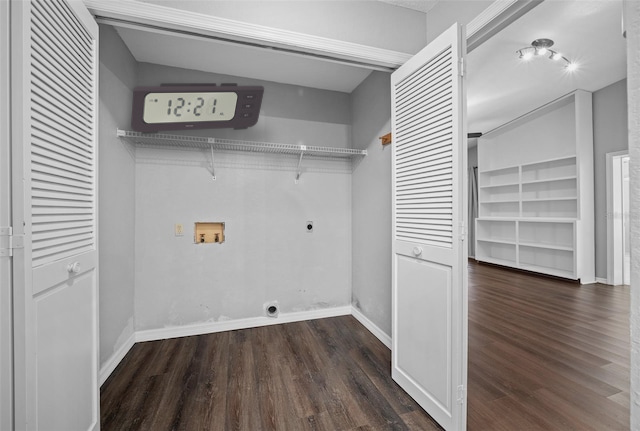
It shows 12h21
